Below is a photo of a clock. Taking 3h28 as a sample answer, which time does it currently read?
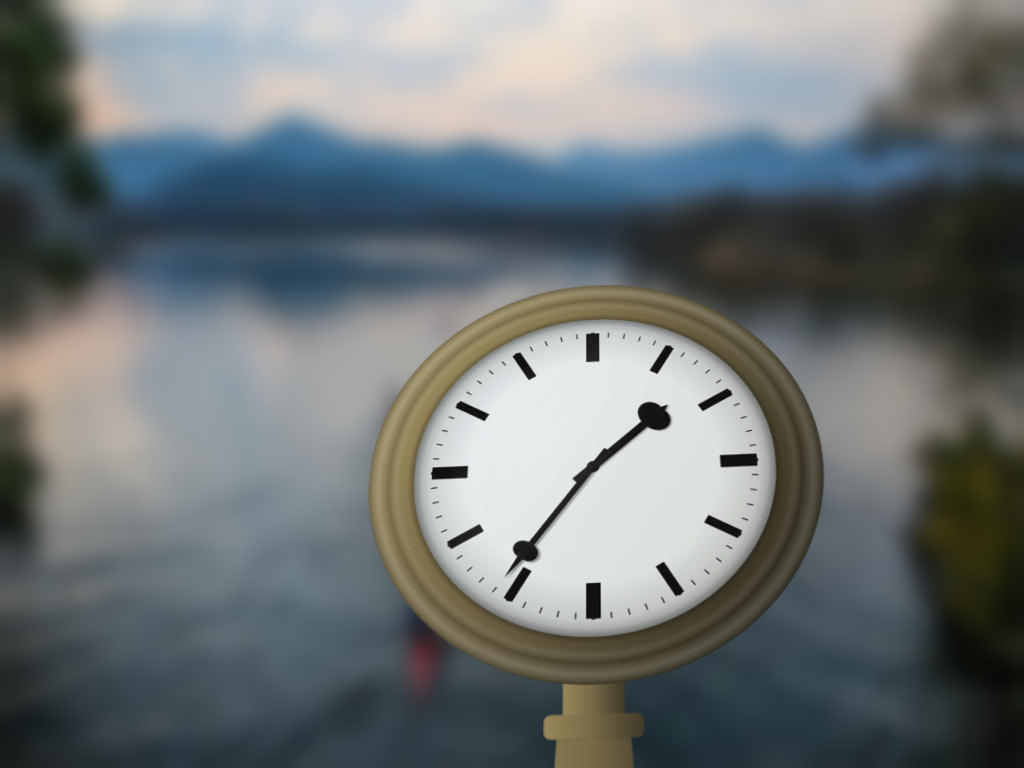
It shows 1h36
